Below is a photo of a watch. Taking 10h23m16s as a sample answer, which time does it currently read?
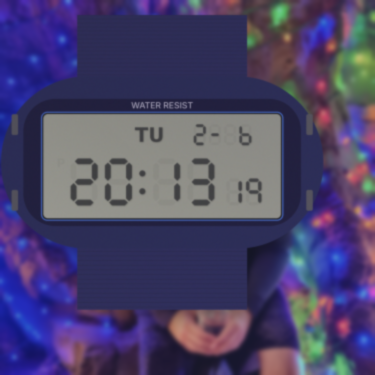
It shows 20h13m19s
